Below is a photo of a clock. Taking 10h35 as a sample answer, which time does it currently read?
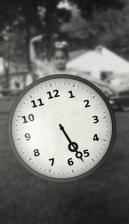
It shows 5h27
